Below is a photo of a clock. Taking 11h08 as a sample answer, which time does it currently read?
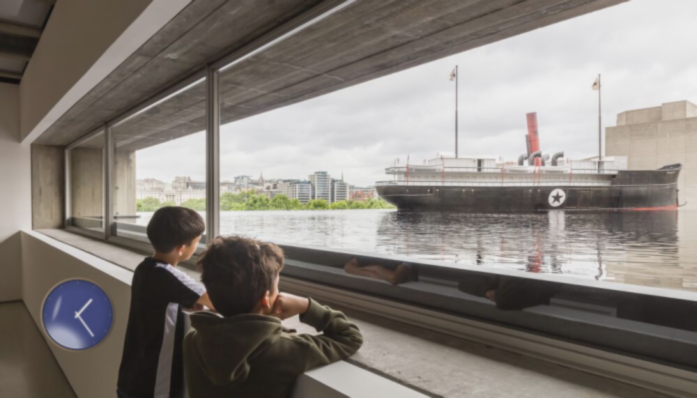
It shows 1h24
